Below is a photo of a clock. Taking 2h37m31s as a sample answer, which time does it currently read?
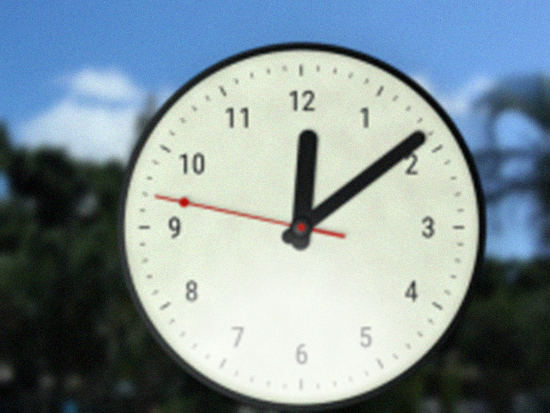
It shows 12h08m47s
